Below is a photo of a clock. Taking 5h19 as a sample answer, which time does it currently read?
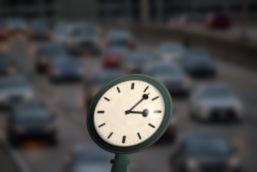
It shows 3h07
